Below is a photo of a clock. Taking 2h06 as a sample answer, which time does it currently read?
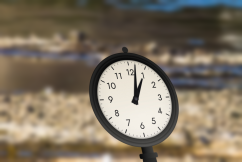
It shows 1h02
